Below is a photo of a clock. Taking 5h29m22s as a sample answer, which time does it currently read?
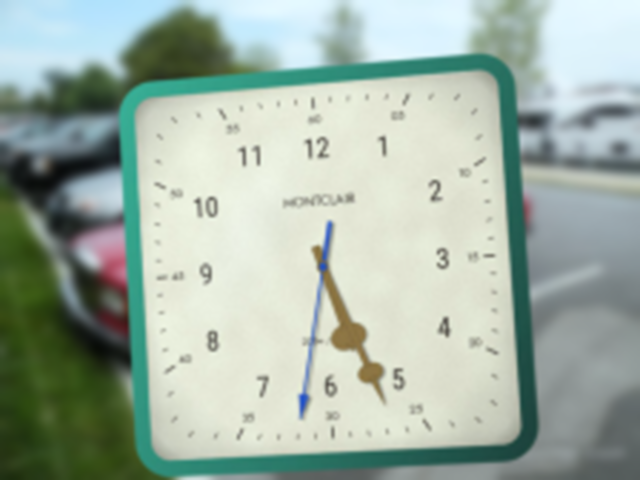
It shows 5h26m32s
